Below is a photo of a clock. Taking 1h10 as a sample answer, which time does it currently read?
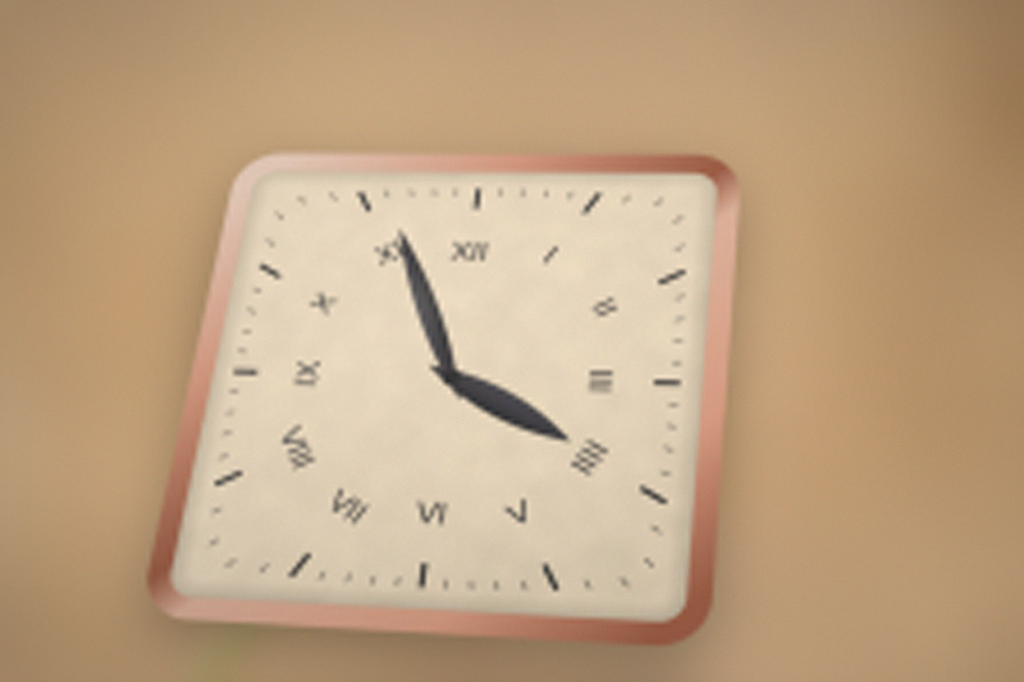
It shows 3h56
